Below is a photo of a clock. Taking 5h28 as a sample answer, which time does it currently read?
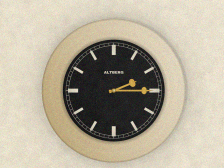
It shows 2h15
